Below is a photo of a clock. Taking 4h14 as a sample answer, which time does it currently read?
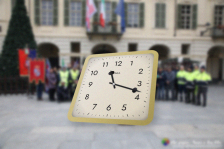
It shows 11h18
